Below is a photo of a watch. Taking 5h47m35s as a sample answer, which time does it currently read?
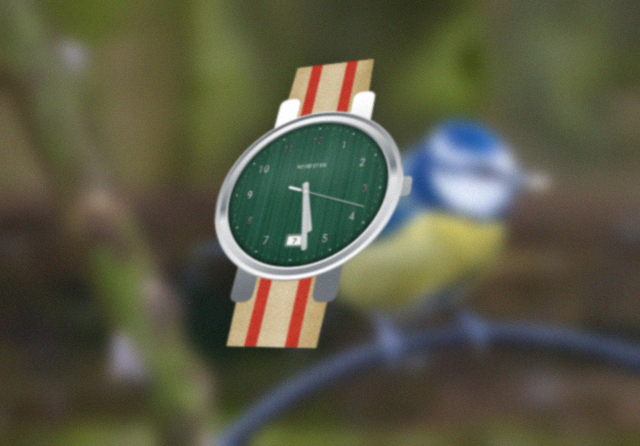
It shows 5h28m18s
